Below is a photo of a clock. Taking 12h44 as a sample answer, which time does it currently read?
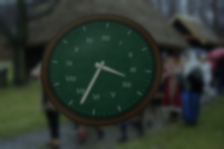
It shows 3h33
